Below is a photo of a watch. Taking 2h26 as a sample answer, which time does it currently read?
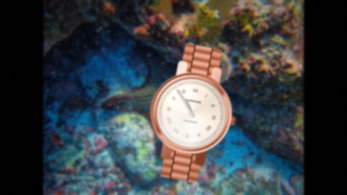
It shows 10h53
